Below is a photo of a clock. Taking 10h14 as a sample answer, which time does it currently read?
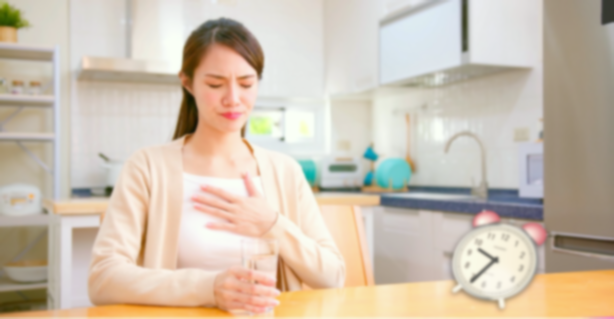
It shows 9h34
